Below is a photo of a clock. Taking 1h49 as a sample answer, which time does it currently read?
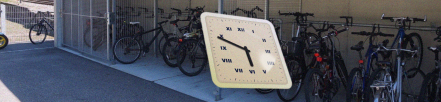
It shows 5h49
